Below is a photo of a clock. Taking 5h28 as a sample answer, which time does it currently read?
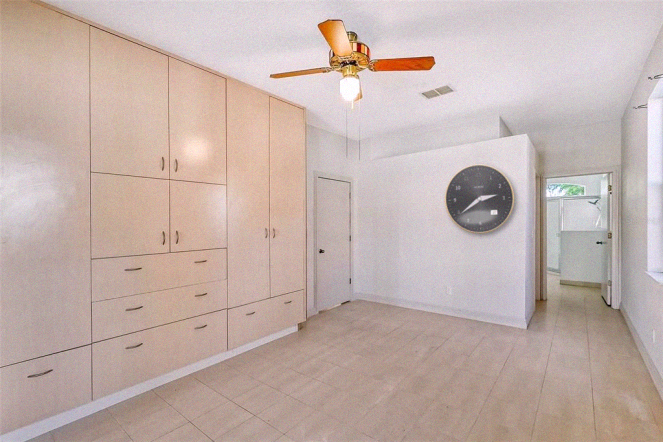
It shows 2h39
